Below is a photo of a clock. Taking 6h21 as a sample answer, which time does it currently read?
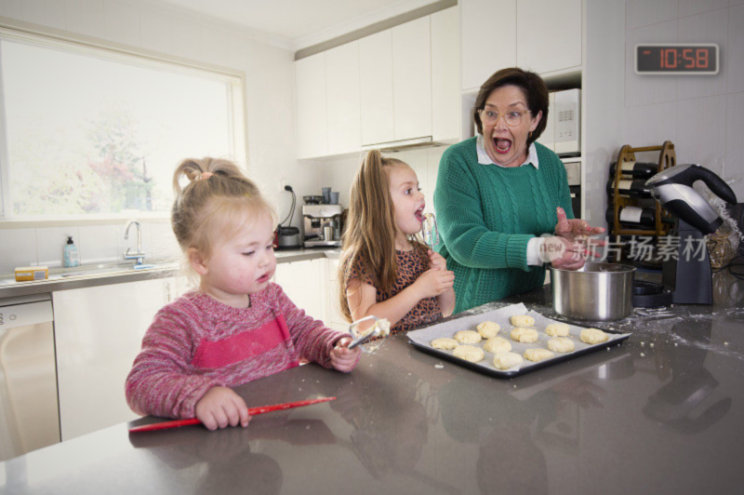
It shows 10h58
